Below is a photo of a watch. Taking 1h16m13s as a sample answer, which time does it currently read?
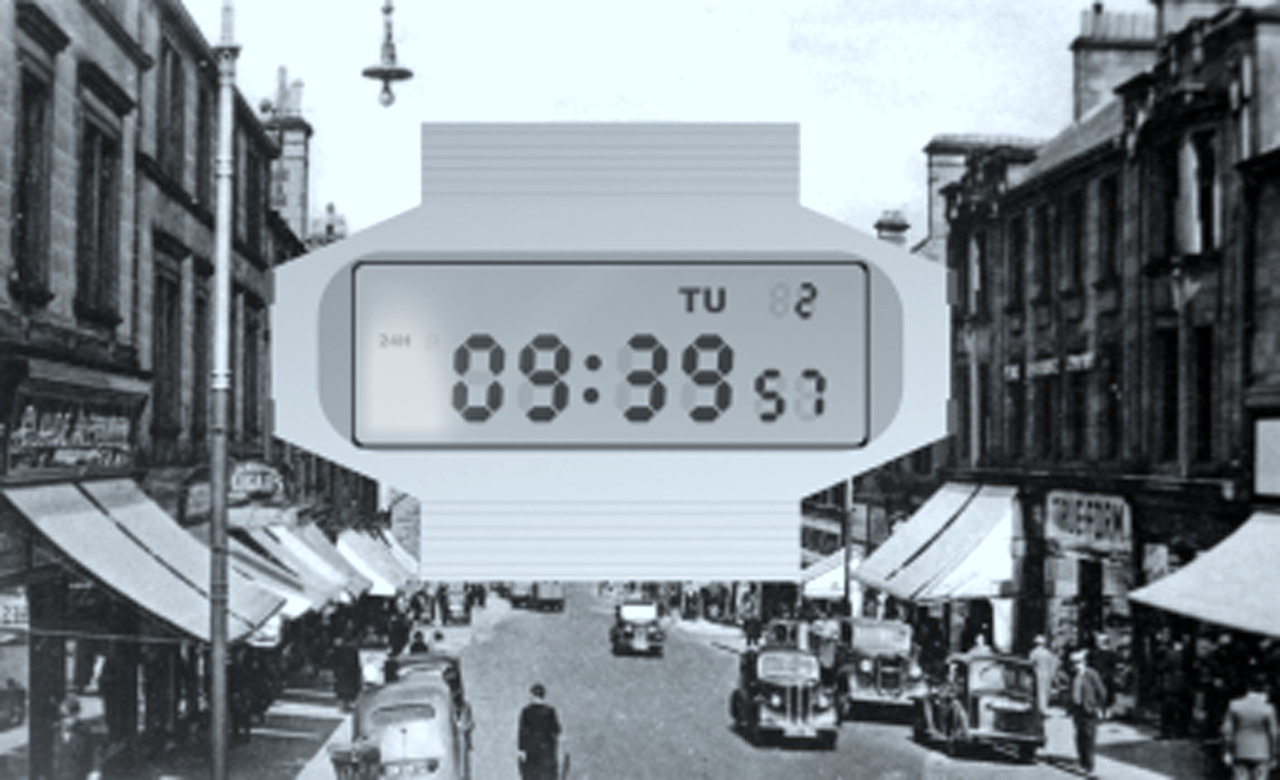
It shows 9h39m57s
